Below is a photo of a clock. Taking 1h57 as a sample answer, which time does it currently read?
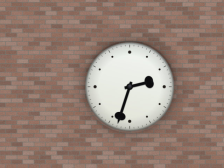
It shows 2h33
